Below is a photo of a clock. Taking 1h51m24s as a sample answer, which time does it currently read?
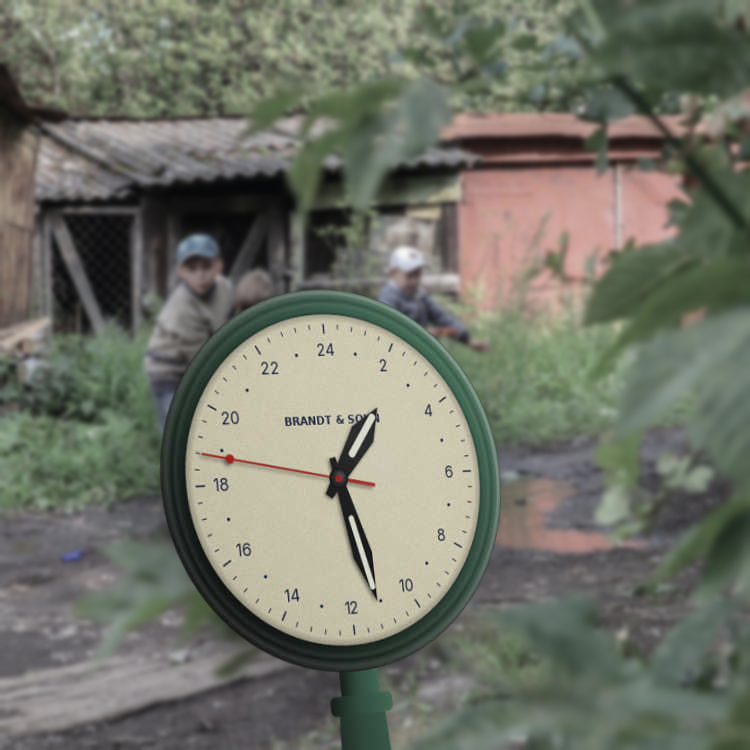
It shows 2h27m47s
